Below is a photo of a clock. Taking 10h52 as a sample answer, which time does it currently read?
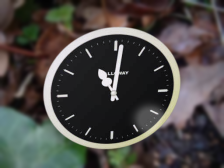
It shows 11h01
